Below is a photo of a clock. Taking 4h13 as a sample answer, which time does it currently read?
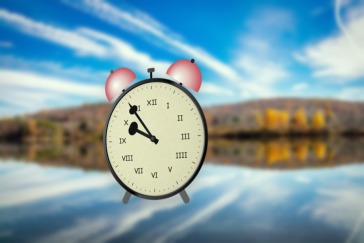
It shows 9h54
